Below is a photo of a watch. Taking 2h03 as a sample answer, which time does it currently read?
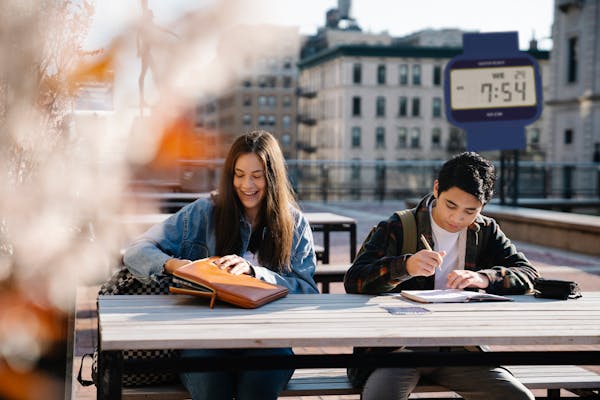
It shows 7h54
